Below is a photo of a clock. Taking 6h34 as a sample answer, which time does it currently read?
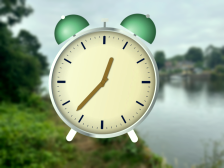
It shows 12h37
